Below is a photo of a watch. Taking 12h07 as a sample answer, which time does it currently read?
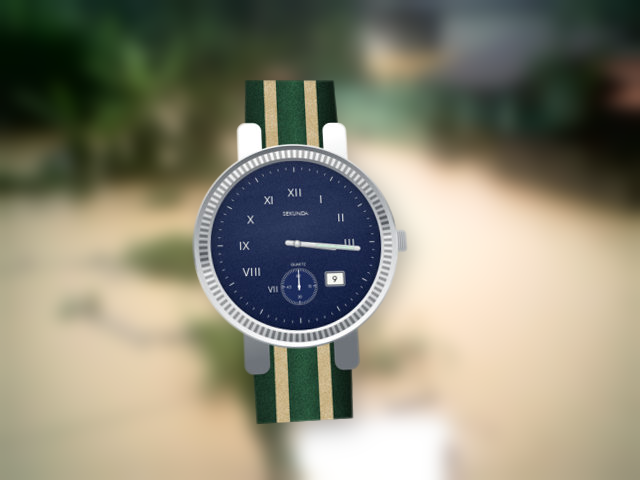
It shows 3h16
